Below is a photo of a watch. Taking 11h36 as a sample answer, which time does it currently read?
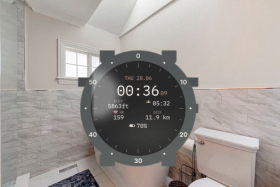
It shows 0h36
